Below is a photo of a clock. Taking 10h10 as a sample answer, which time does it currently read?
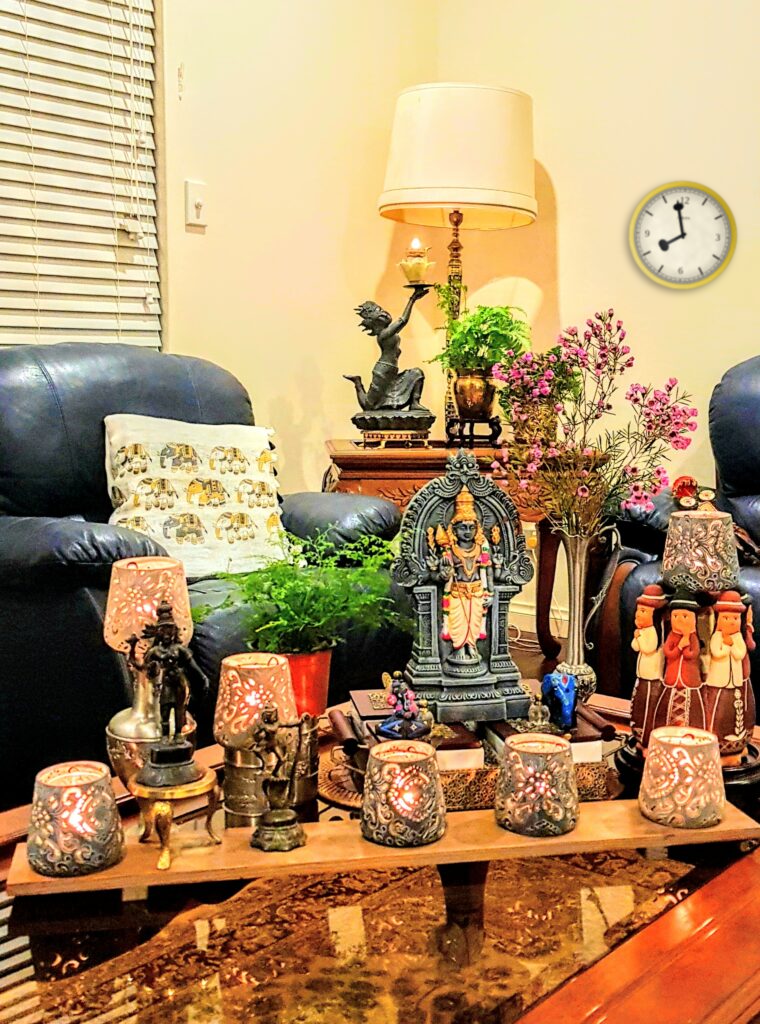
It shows 7h58
